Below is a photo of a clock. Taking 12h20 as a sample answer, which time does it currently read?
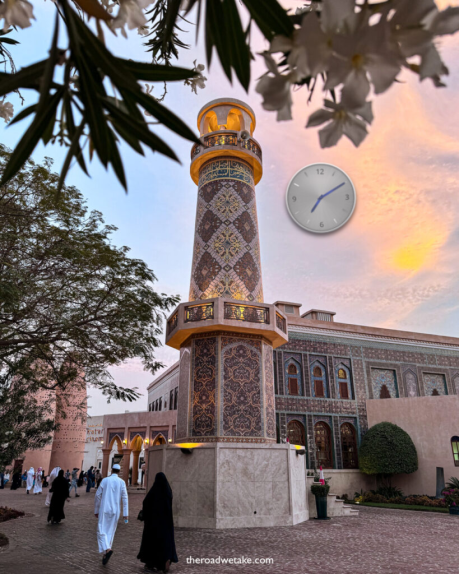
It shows 7h10
